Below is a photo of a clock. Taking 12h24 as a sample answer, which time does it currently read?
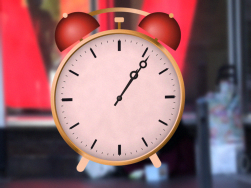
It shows 1h06
